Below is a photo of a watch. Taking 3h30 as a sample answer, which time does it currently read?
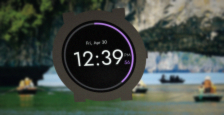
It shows 12h39
